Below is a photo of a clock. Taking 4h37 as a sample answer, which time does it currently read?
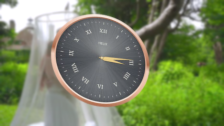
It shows 3h14
